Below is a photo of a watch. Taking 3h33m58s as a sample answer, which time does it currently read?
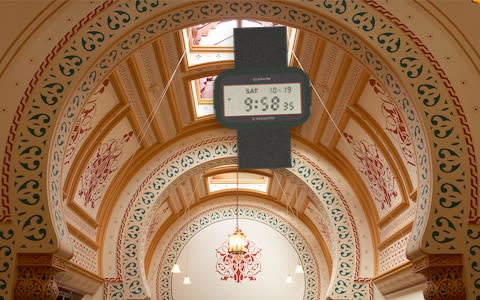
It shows 9h58m35s
